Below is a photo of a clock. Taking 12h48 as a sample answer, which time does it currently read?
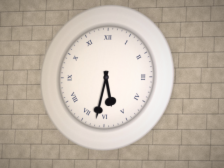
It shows 5h32
